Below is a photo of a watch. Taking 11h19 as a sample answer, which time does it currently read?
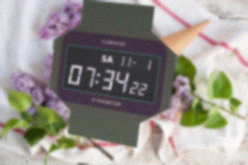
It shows 7h34
